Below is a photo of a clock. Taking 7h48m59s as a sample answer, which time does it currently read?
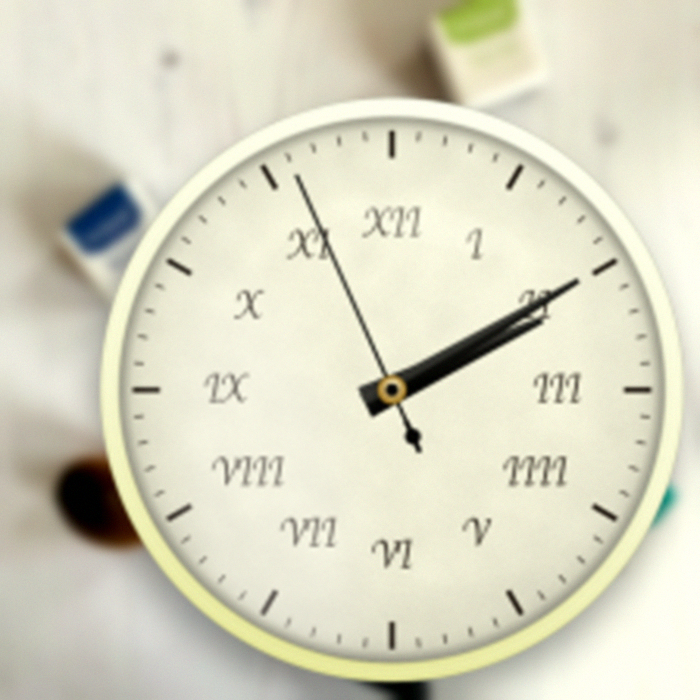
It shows 2h09m56s
